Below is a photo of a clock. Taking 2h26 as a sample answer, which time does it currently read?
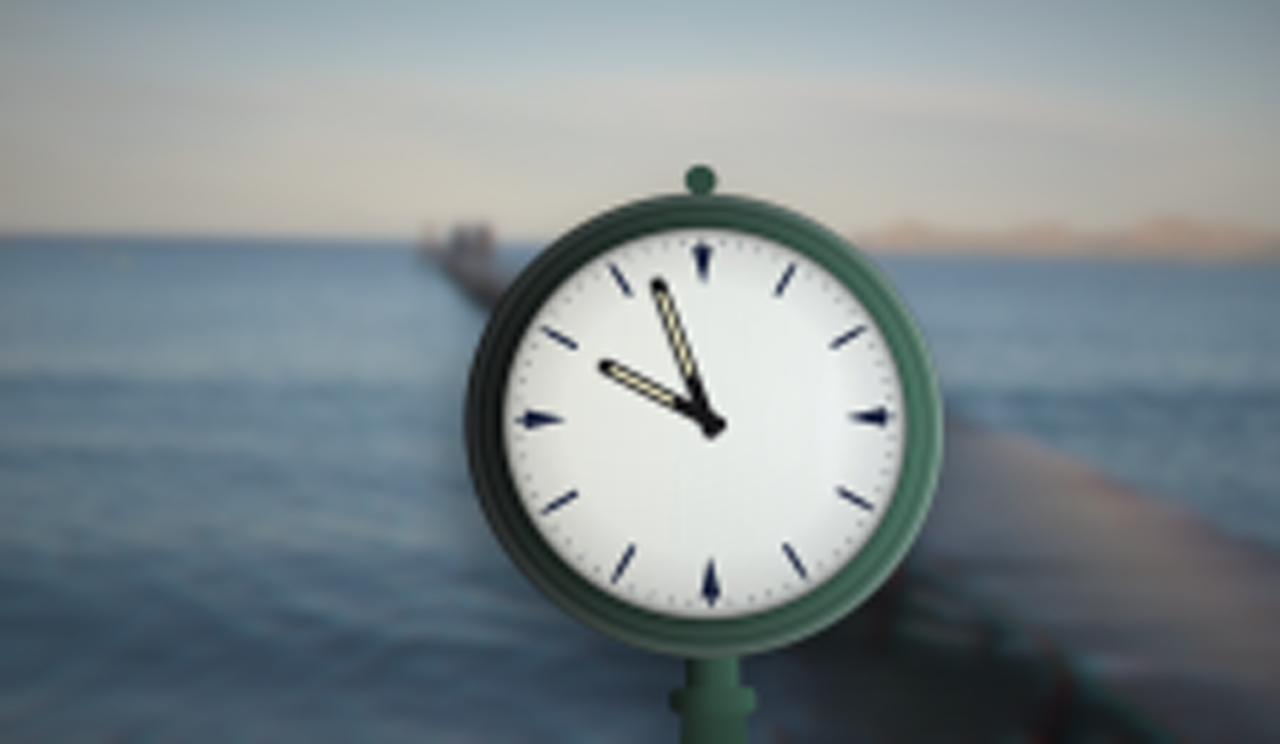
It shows 9h57
